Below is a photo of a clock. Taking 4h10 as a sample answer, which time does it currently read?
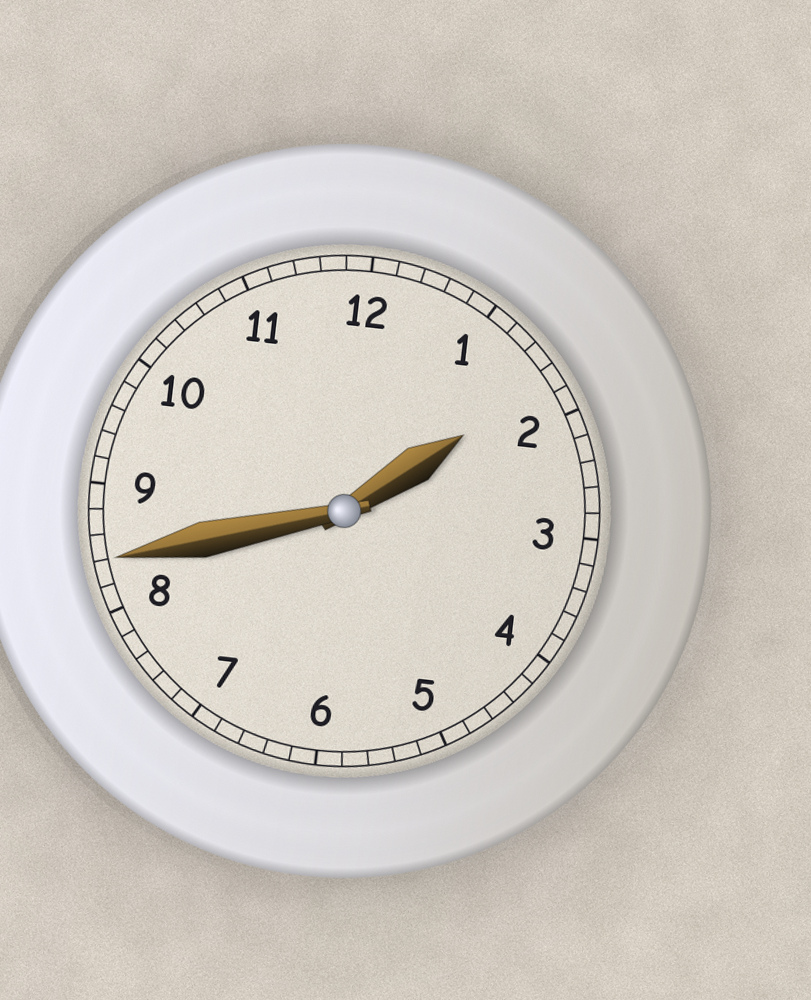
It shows 1h42
